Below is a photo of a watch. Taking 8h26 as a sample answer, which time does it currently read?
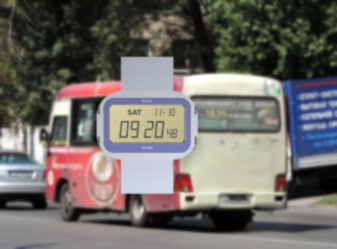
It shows 9h20
